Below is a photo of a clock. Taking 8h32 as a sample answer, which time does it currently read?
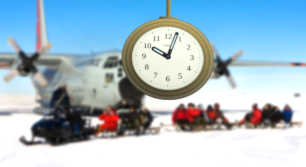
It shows 10h03
